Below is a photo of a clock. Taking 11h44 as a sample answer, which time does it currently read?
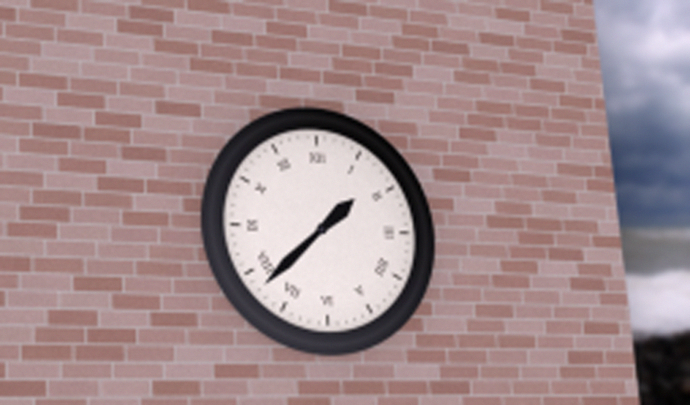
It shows 1h38
